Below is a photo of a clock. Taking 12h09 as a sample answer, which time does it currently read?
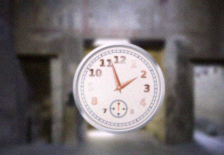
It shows 1h57
